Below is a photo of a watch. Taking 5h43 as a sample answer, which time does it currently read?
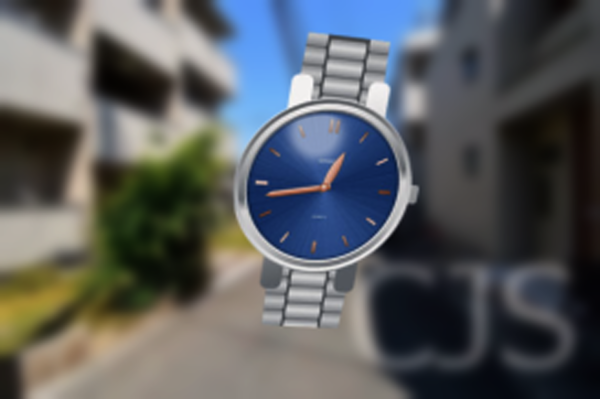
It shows 12h43
